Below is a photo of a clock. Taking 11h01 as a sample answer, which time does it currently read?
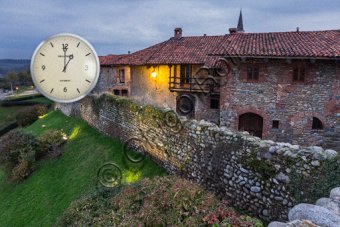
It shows 1h00
